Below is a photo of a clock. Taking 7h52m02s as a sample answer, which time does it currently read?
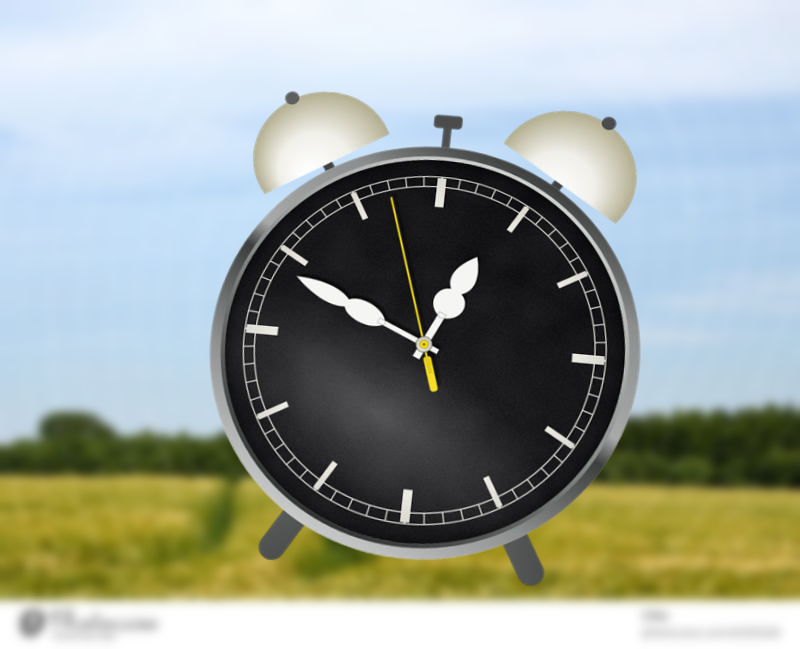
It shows 12h48m57s
